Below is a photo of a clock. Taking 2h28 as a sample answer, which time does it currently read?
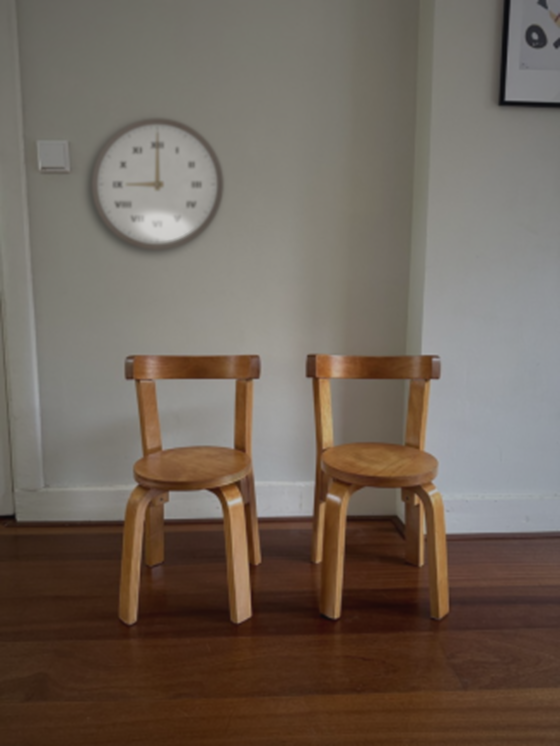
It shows 9h00
